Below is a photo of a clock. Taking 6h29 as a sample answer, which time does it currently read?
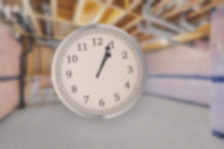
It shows 1h04
